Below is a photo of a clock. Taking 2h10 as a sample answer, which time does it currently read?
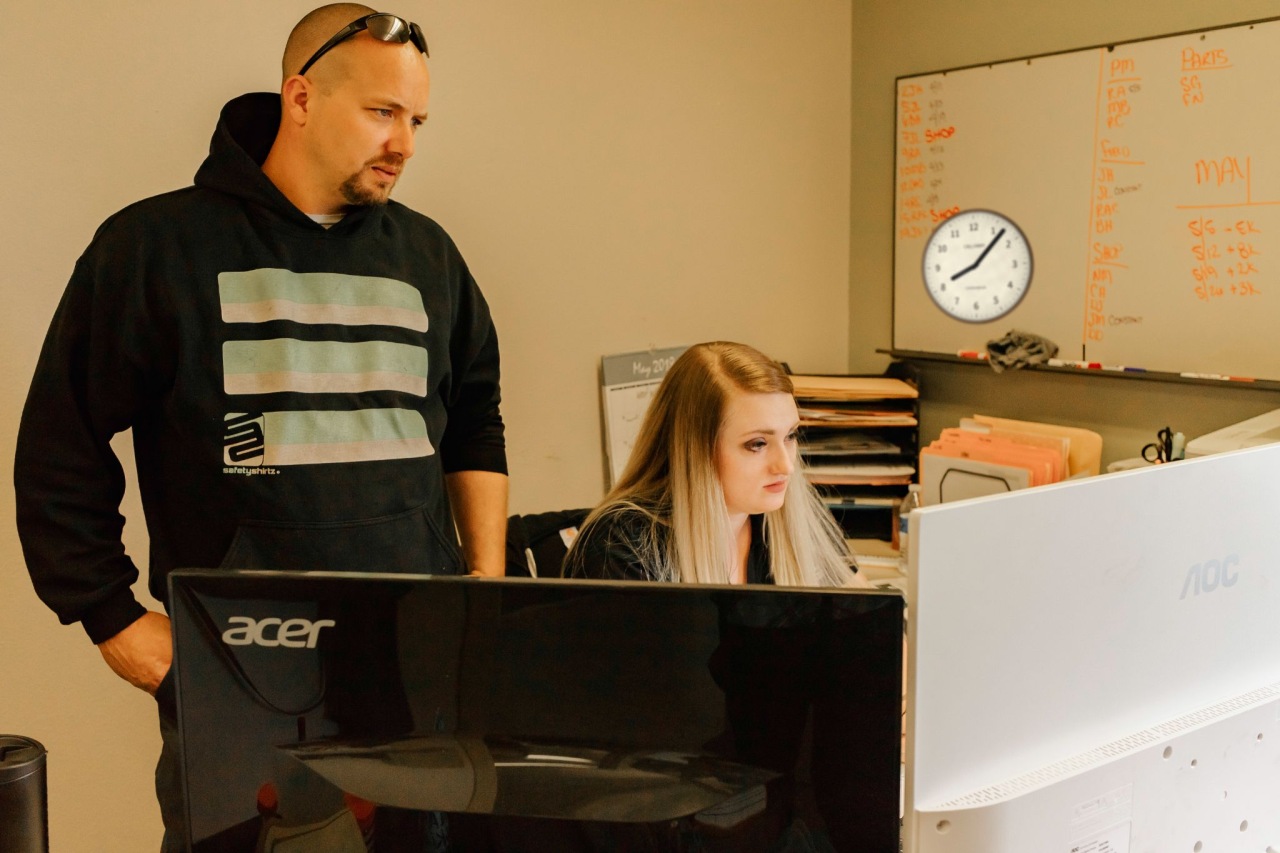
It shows 8h07
